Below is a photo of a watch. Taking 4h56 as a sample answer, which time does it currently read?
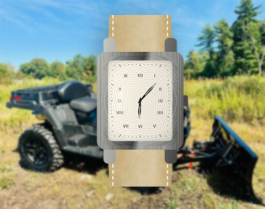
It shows 6h07
